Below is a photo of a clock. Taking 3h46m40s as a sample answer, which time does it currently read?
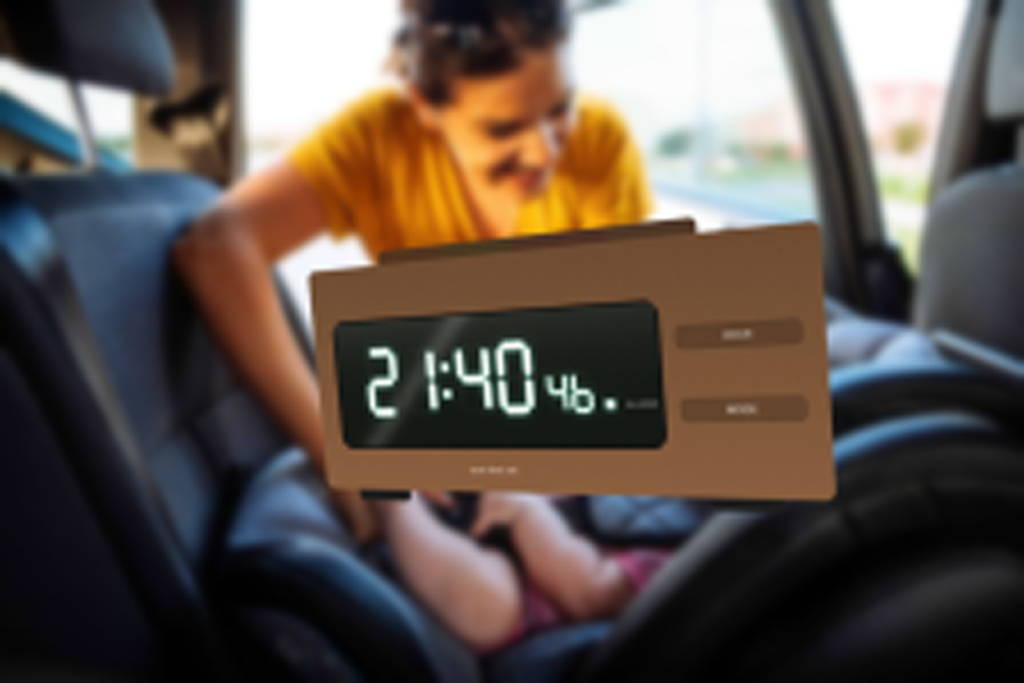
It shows 21h40m46s
